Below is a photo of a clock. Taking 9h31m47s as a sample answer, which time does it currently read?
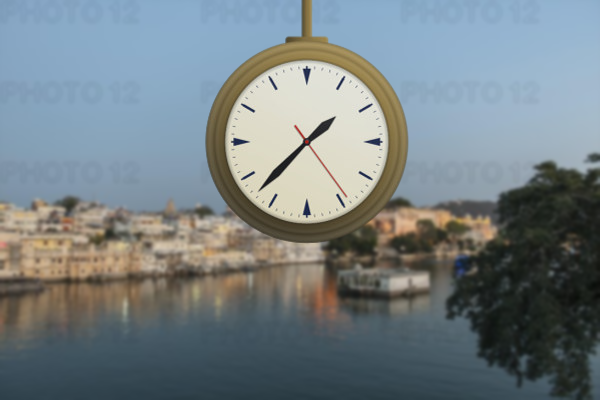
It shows 1h37m24s
